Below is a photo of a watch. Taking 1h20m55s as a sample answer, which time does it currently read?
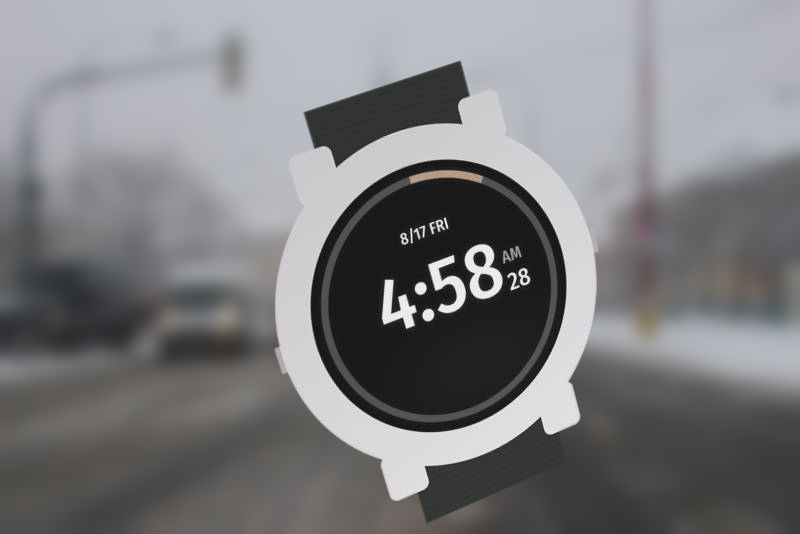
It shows 4h58m28s
